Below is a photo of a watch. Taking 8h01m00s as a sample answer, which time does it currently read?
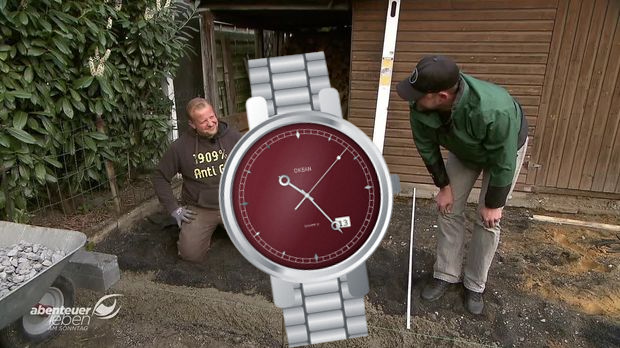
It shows 10h24m08s
